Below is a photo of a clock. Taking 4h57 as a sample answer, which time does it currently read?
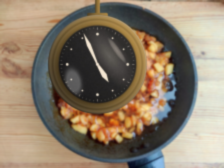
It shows 4h56
